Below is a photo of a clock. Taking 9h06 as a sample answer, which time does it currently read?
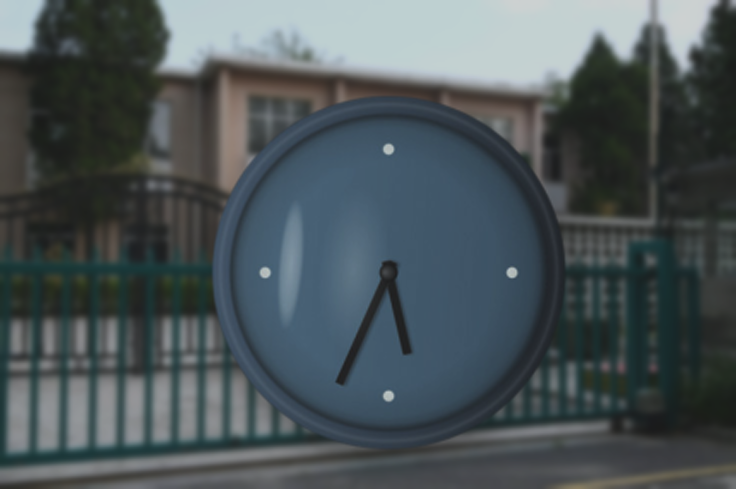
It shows 5h34
